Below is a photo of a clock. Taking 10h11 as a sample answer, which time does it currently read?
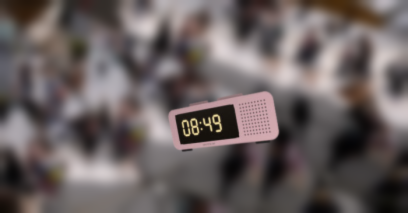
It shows 8h49
